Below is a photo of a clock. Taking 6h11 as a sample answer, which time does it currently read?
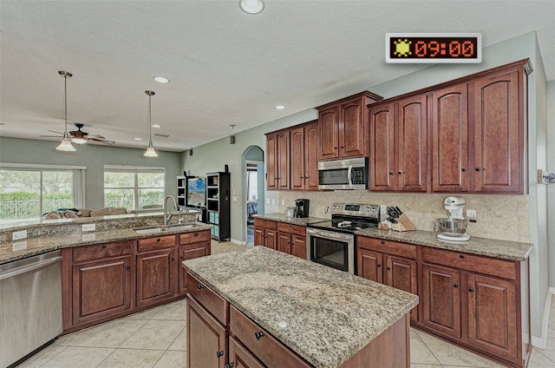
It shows 9h00
